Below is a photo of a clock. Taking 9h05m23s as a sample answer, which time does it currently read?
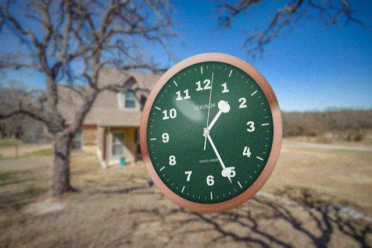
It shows 1h26m02s
